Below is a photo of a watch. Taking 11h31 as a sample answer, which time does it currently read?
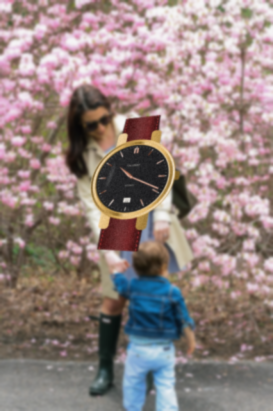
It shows 10h19
